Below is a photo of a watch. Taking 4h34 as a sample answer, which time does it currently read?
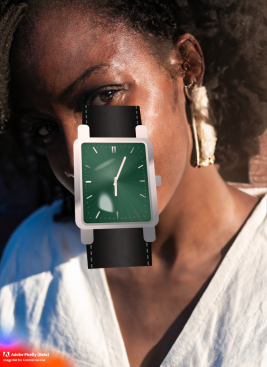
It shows 6h04
